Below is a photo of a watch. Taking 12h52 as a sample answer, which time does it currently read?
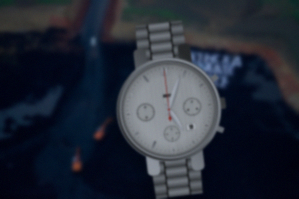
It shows 5h04
